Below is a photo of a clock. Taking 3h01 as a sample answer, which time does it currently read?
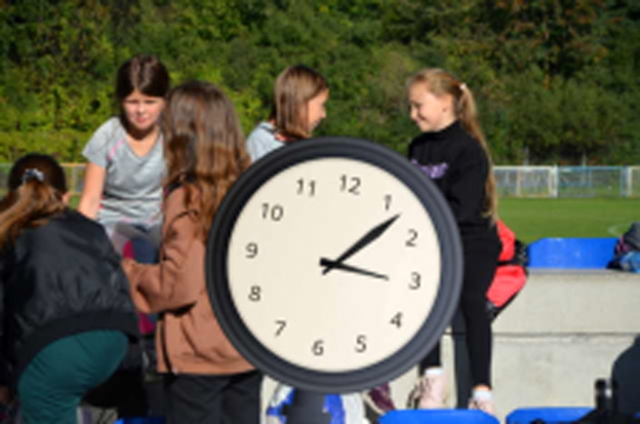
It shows 3h07
